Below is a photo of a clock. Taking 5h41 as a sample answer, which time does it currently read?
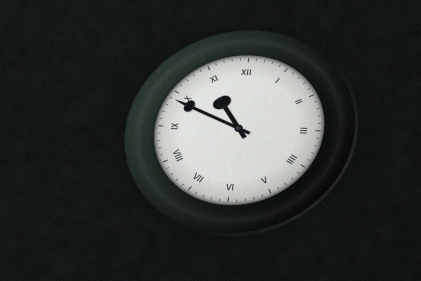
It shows 10h49
